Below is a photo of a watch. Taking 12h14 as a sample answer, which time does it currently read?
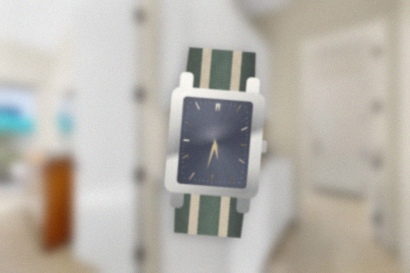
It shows 5h32
